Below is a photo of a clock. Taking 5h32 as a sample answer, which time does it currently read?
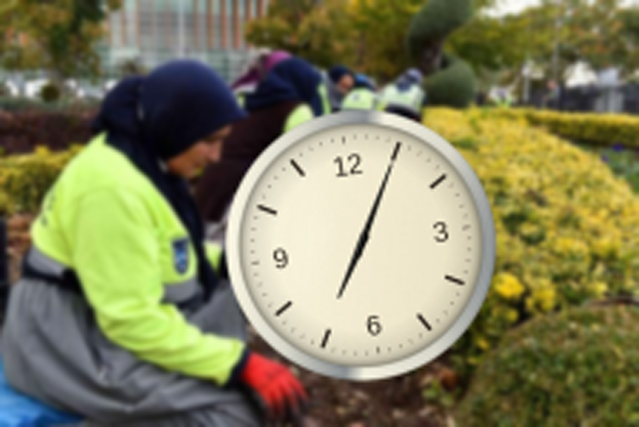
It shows 7h05
